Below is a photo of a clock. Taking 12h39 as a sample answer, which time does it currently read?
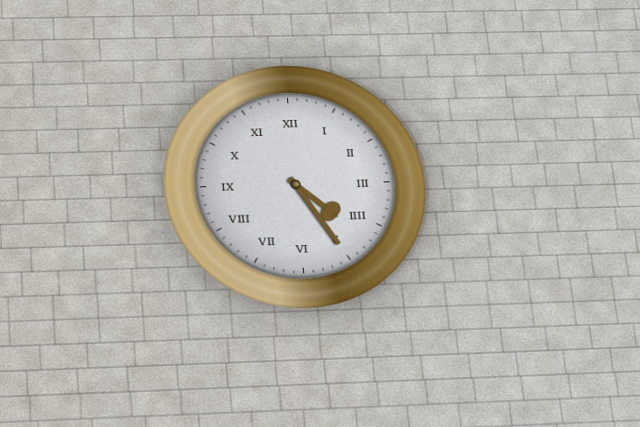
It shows 4h25
